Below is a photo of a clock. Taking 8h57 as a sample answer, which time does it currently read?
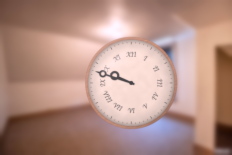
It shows 9h48
